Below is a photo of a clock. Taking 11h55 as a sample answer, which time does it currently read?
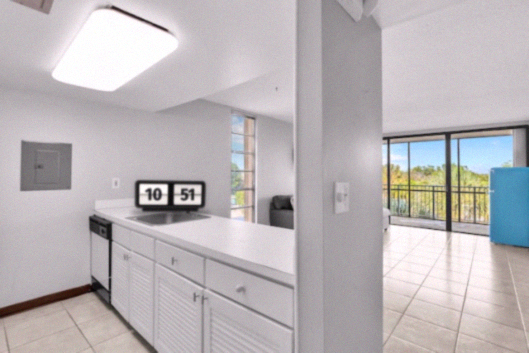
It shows 10h51
